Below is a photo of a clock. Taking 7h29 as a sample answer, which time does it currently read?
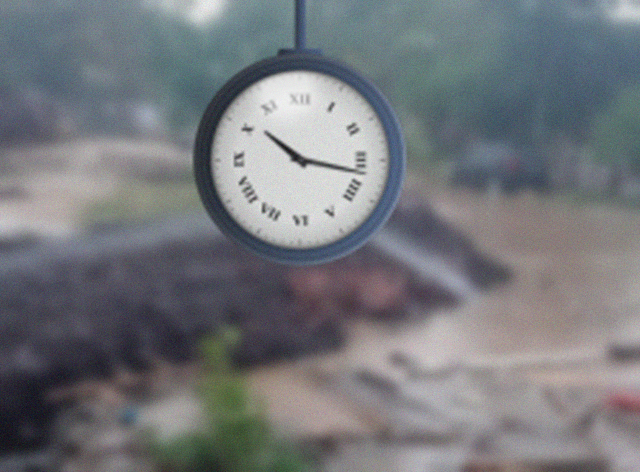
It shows 10h17
